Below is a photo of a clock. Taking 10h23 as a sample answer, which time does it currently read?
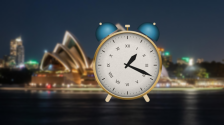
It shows 1h19
